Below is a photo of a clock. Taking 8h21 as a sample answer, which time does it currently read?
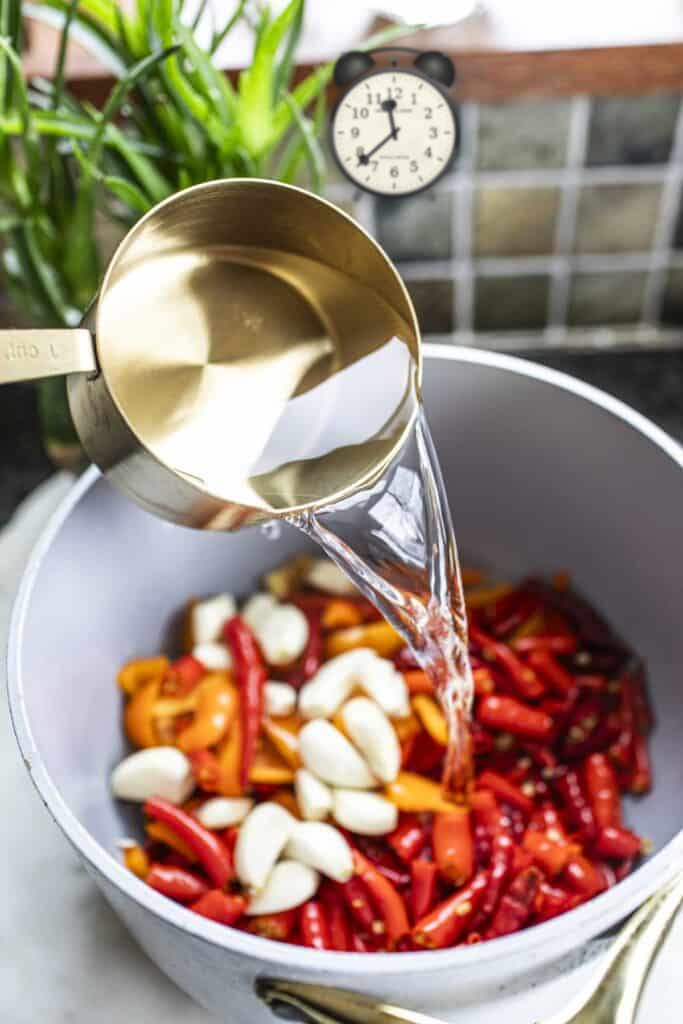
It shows 11h38
